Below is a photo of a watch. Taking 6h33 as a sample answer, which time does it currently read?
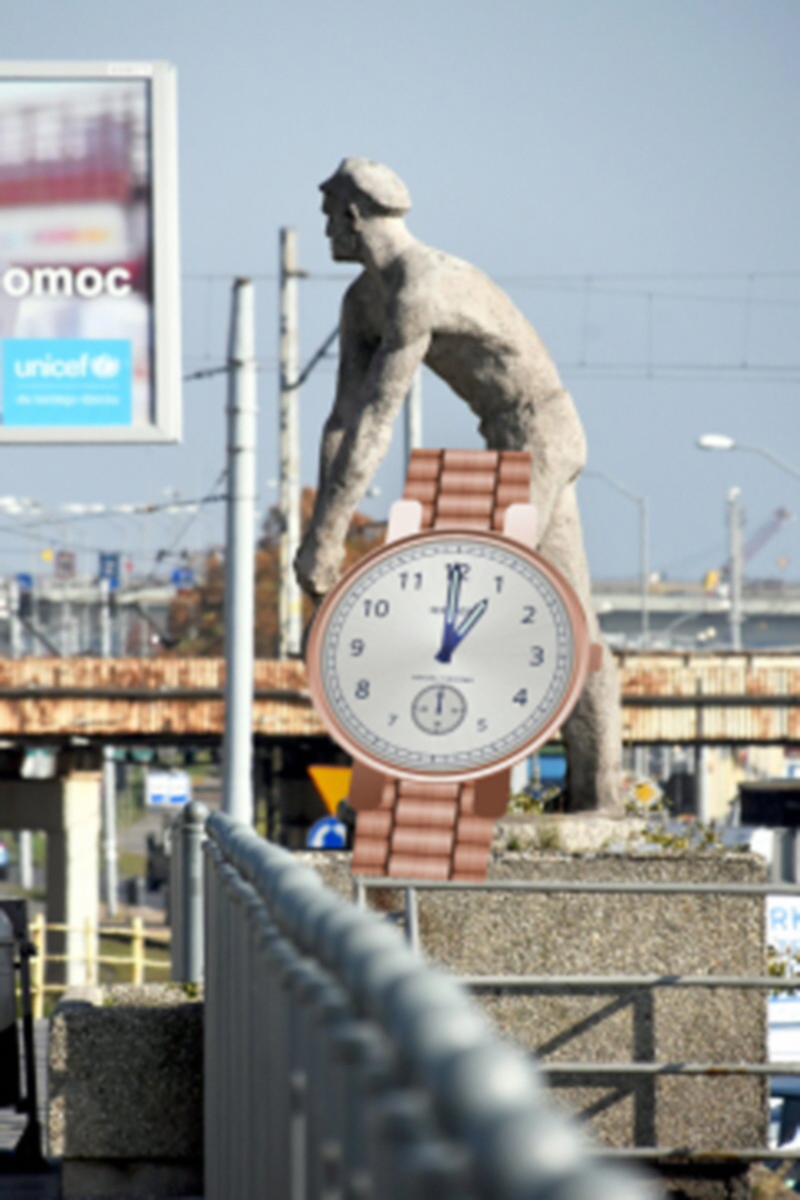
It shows 1h00
